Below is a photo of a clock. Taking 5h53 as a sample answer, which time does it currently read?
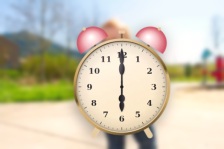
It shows 6h00
